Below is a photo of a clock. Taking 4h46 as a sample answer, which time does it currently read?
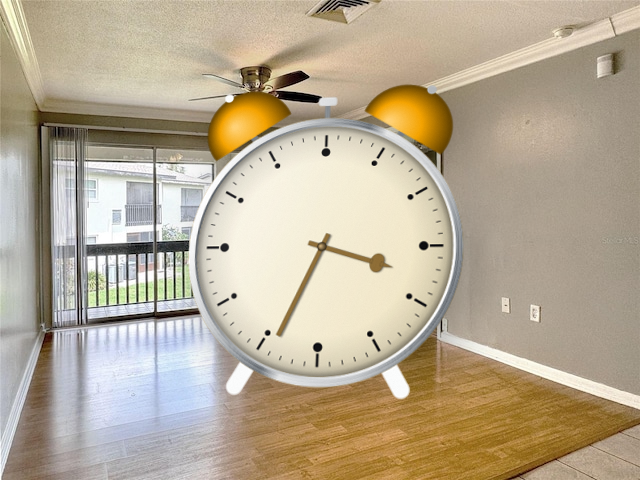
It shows 3h34
